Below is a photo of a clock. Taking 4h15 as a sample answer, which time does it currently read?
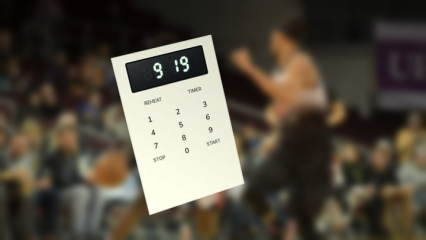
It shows 9h19
